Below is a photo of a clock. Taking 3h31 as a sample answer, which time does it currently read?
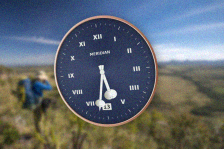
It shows 5h32
